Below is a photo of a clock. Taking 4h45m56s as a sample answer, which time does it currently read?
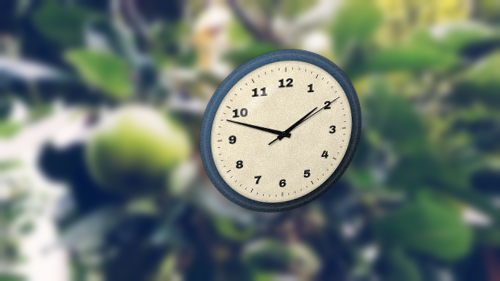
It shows 1h48m10s
